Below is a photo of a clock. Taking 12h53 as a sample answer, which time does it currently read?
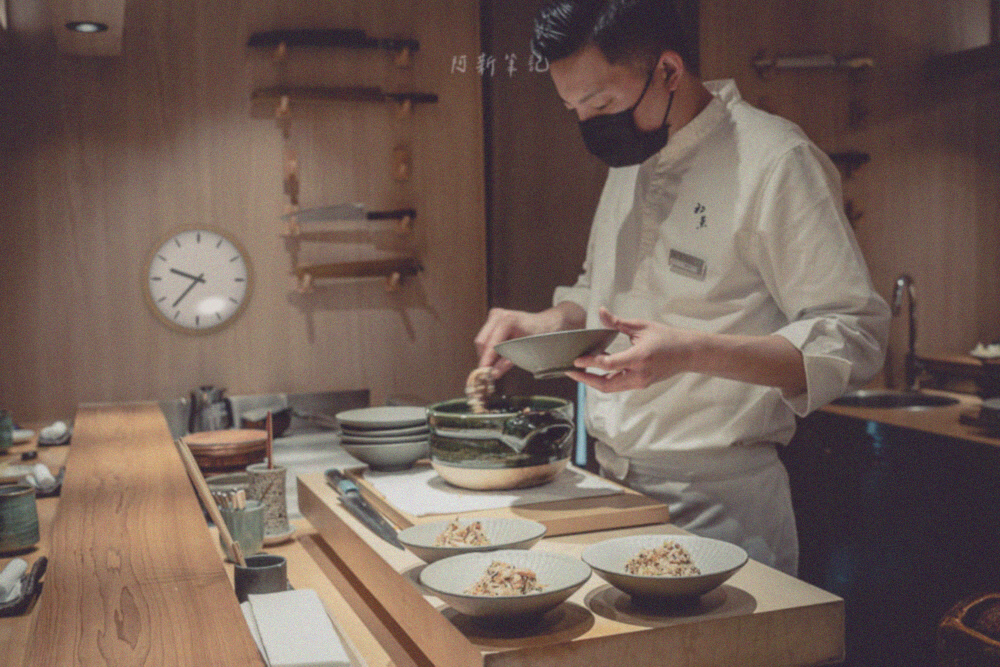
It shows 9h37
